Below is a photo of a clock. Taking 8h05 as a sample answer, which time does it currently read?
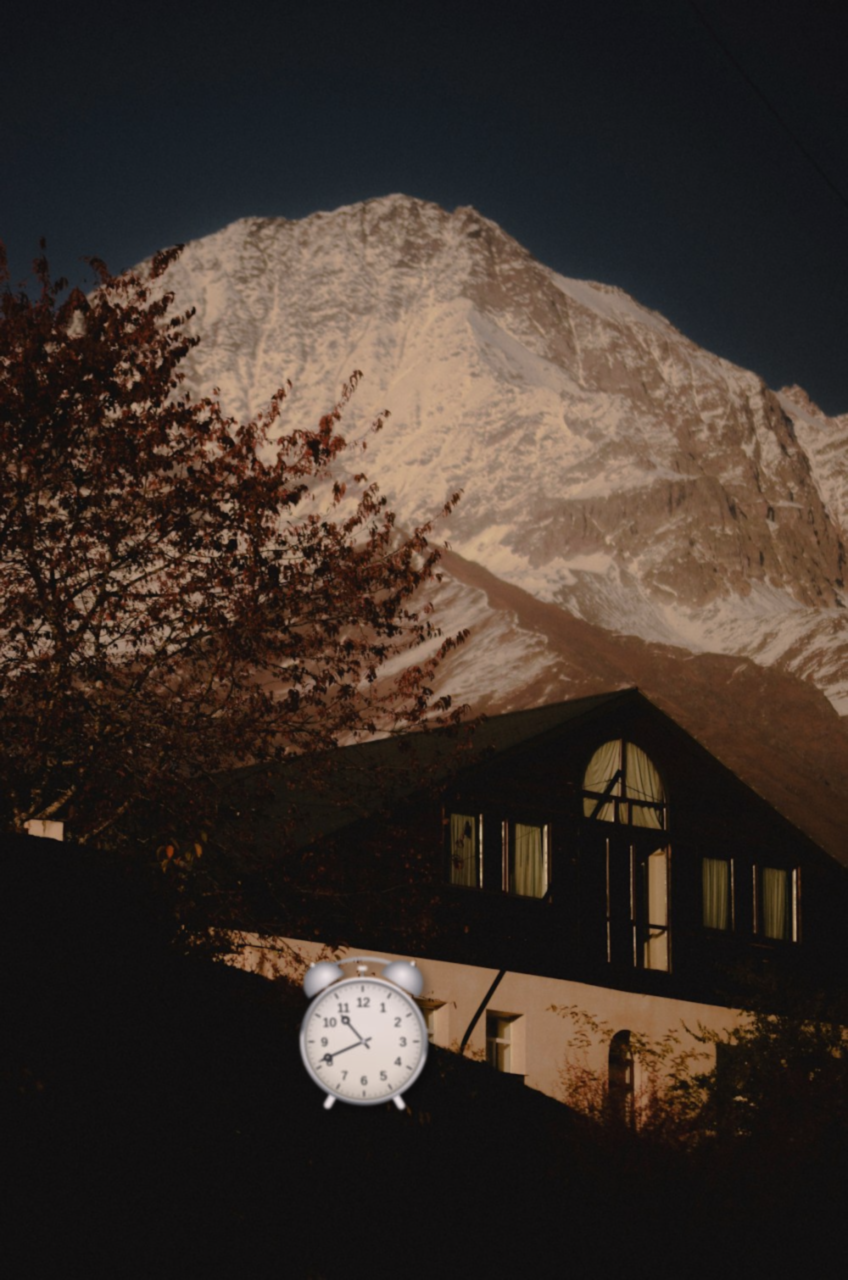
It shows 10h41
